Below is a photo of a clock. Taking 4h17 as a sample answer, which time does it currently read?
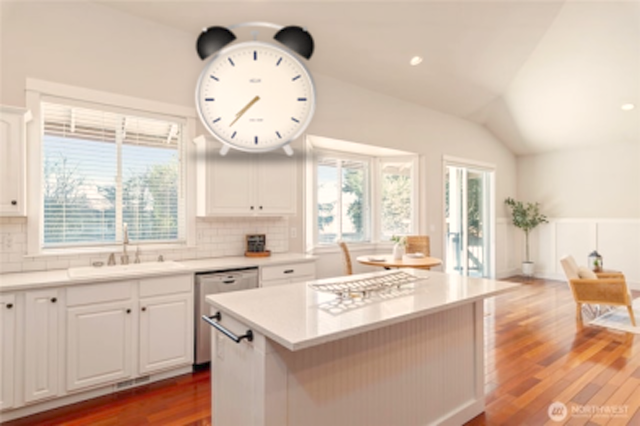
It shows 7h37
